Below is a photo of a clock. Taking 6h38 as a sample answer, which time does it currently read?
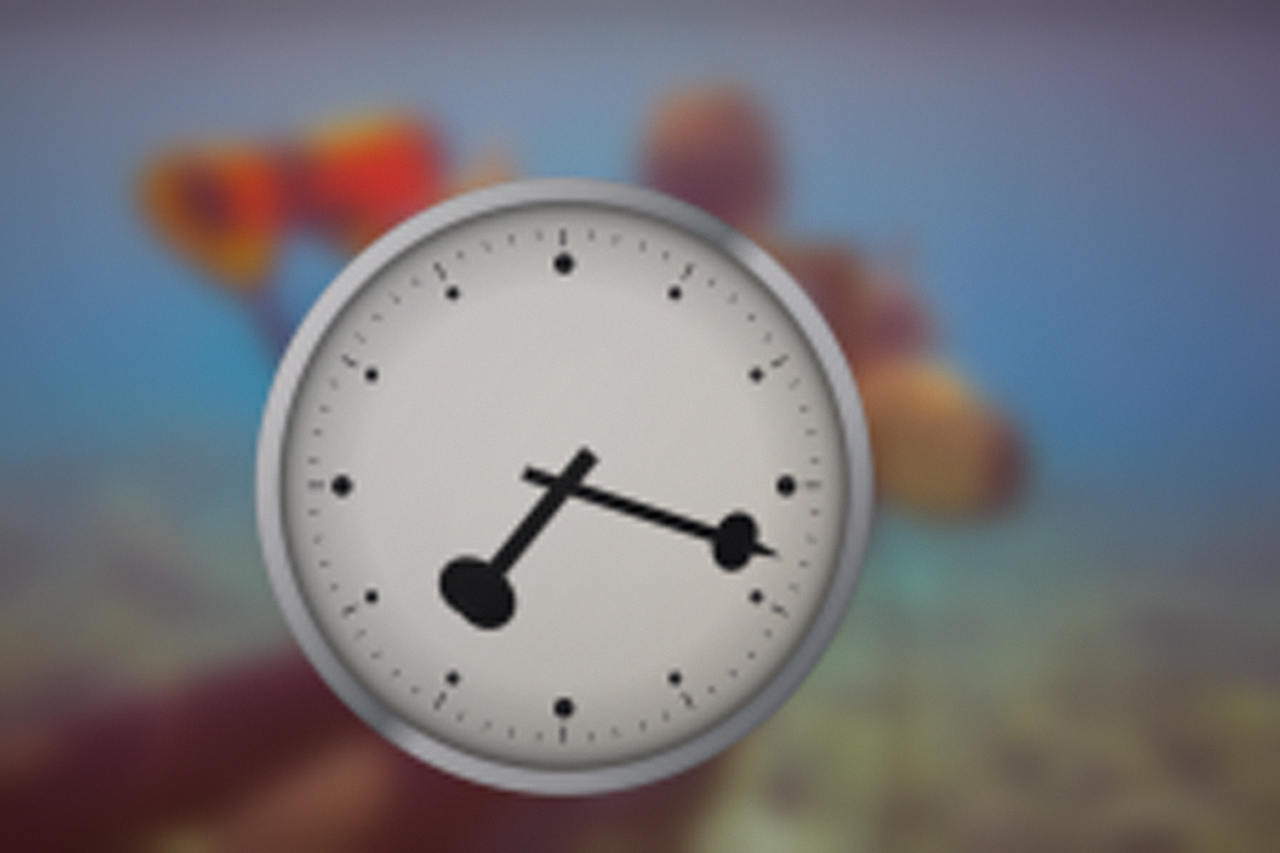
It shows 7h18
